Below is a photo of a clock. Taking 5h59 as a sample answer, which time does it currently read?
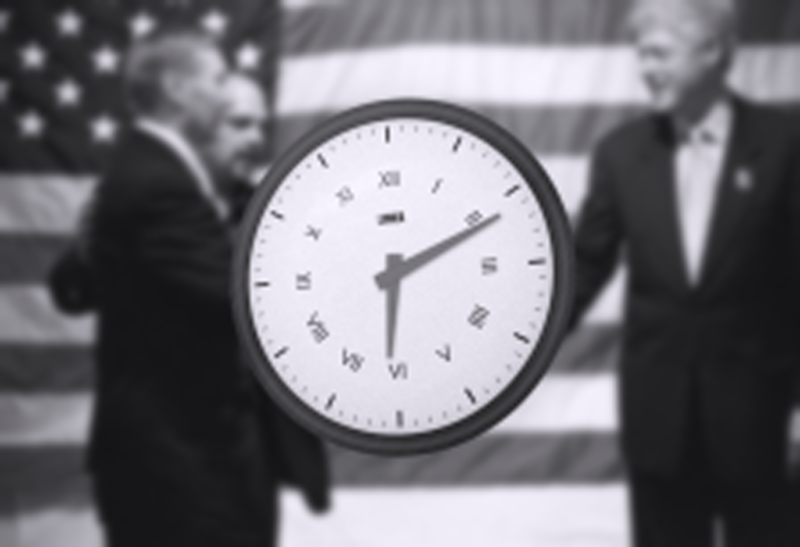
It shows 6h11
